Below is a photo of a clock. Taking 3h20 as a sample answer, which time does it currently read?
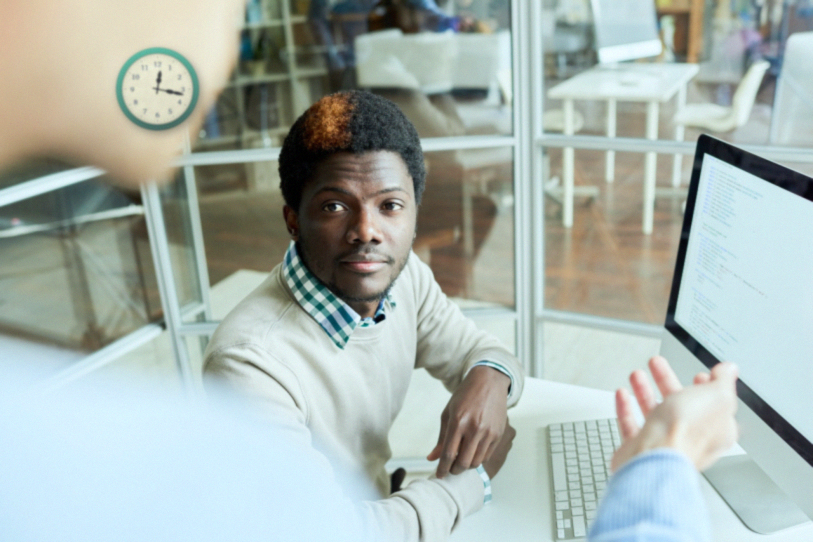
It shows 12h17
